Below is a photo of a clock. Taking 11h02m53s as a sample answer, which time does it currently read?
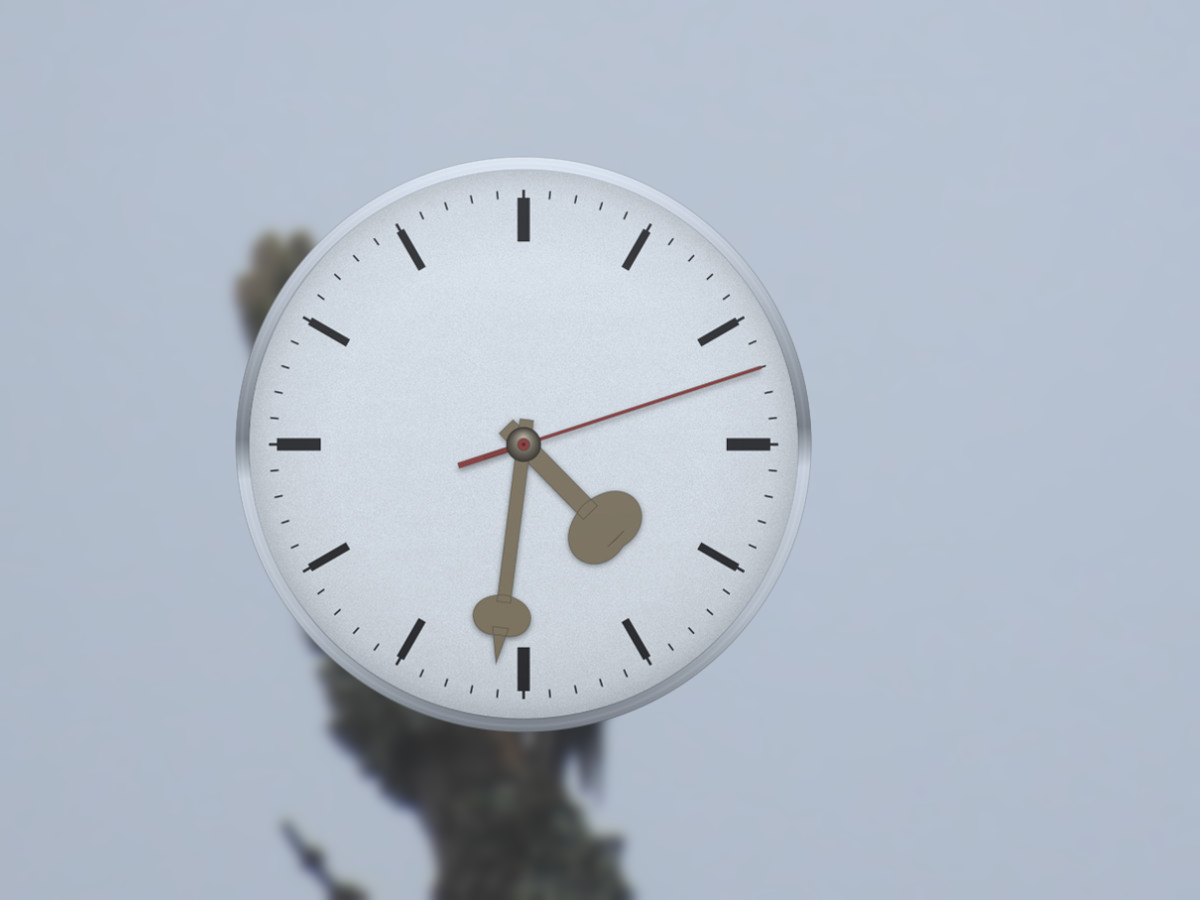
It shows 4h31m12s
